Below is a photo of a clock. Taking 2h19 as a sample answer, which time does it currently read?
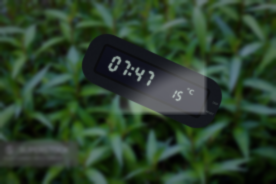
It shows 7h47
